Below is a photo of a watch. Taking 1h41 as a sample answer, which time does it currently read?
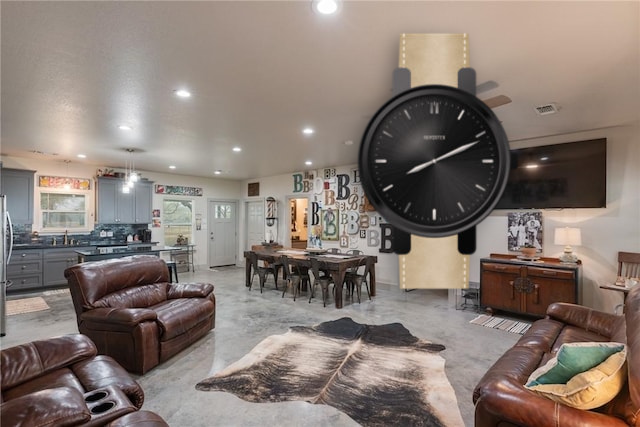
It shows 8h11
